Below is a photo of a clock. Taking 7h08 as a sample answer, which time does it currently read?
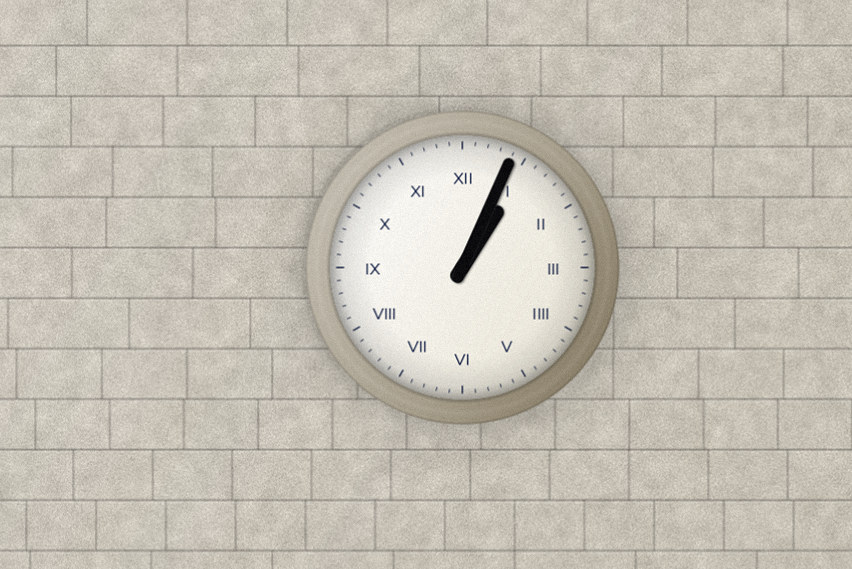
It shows 1h04
